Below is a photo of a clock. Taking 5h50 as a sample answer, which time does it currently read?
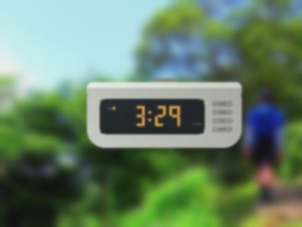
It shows 3h29
